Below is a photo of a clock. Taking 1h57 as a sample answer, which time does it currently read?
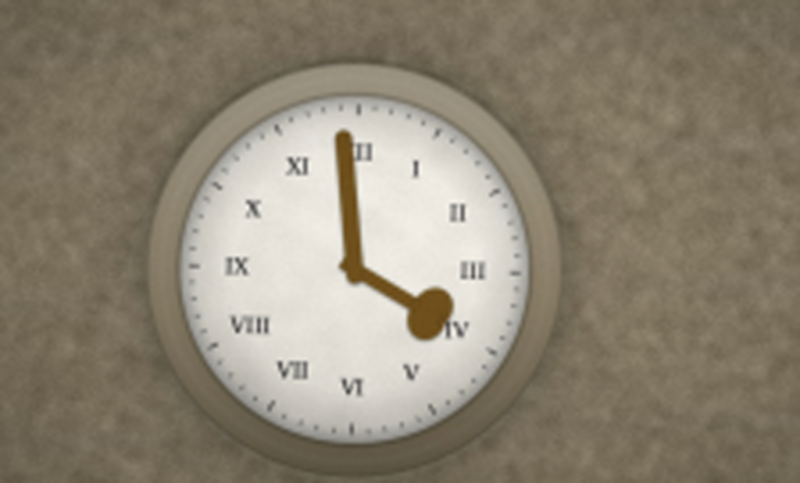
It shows 3h59
